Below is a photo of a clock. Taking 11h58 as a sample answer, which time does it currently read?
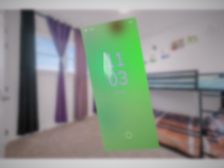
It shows 11h03
